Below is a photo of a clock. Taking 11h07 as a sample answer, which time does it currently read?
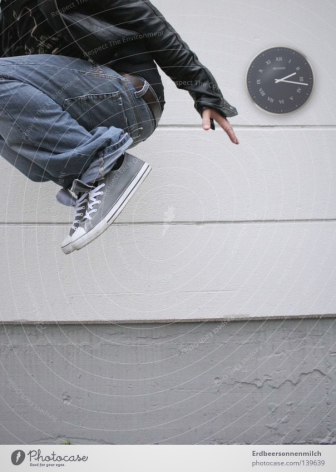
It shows 2h17
